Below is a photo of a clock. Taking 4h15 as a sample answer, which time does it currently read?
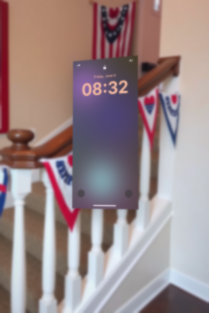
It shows 8h32
